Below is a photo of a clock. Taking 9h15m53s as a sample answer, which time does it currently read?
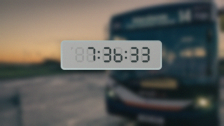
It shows 7h36m33s
